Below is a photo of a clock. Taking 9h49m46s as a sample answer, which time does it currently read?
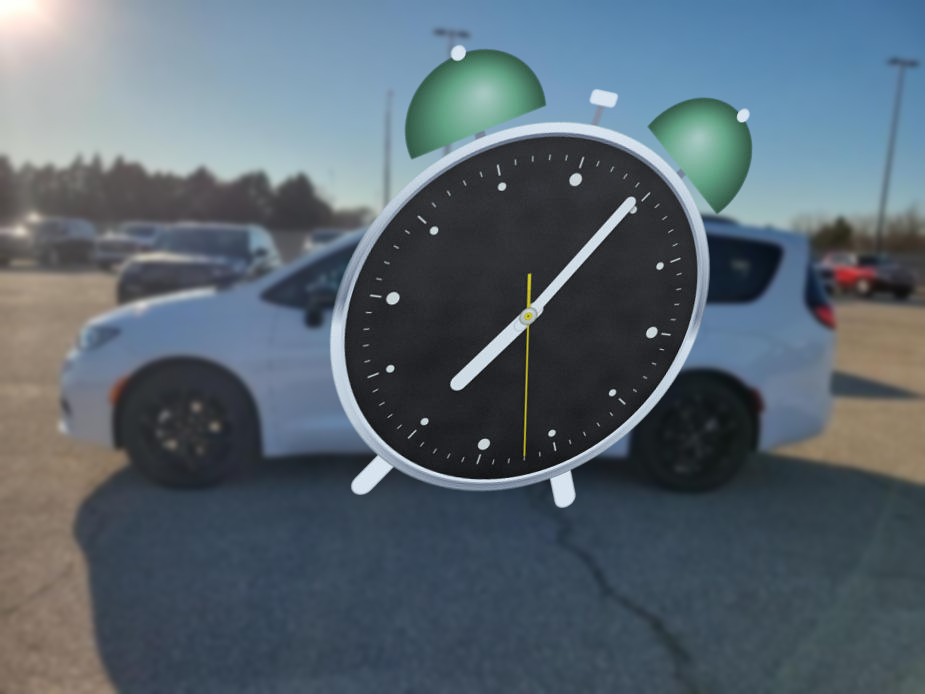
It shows 7h04m27s
